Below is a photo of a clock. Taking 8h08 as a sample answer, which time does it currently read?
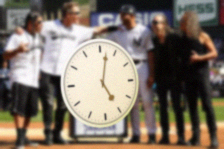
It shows 5h02
